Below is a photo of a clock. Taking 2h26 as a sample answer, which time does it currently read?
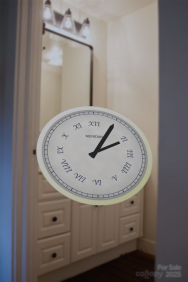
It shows 2h05
